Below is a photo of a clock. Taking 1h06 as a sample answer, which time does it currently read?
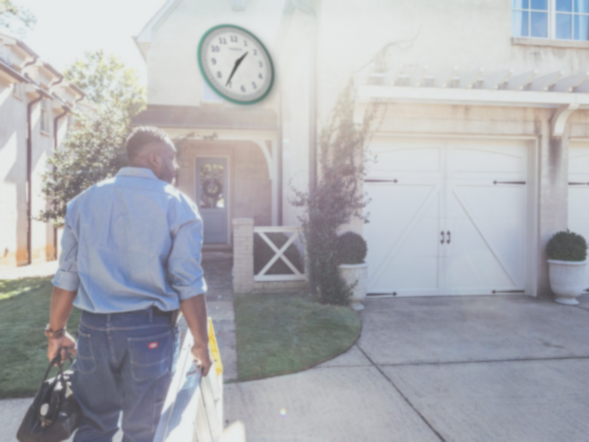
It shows 1h36
